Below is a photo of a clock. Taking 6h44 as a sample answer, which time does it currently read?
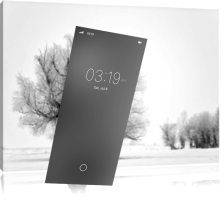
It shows 3h19
